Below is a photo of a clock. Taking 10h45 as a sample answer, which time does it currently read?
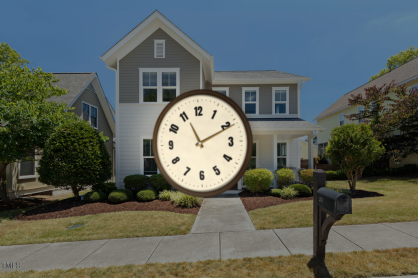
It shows 11h11
